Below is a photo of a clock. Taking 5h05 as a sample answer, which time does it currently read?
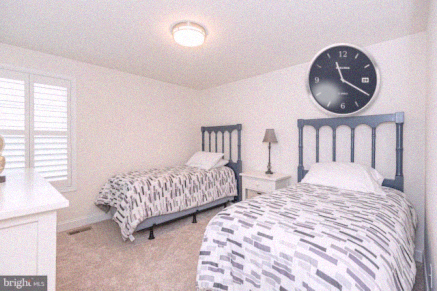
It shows 11h20
